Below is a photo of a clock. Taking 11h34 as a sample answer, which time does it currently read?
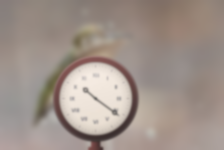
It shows 10h21
